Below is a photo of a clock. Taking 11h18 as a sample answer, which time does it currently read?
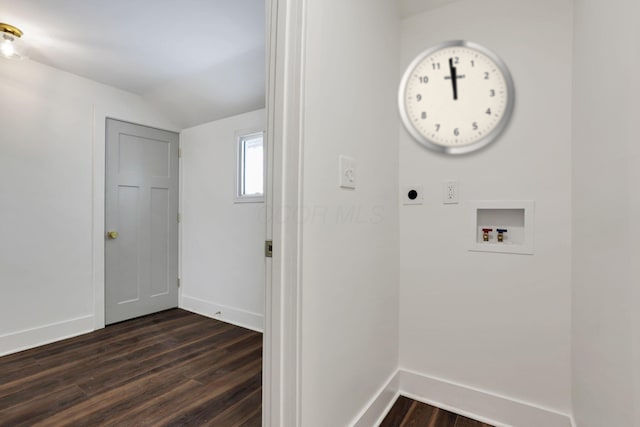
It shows 11h59
